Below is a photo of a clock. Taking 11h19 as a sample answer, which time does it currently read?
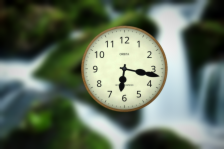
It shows 6h17
